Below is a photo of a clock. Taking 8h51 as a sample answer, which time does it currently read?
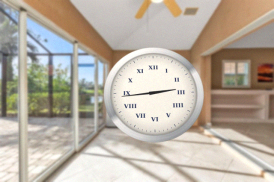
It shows 2h44
